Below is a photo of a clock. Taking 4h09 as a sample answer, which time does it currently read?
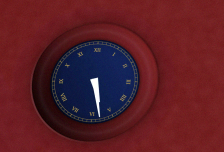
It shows 5h28
